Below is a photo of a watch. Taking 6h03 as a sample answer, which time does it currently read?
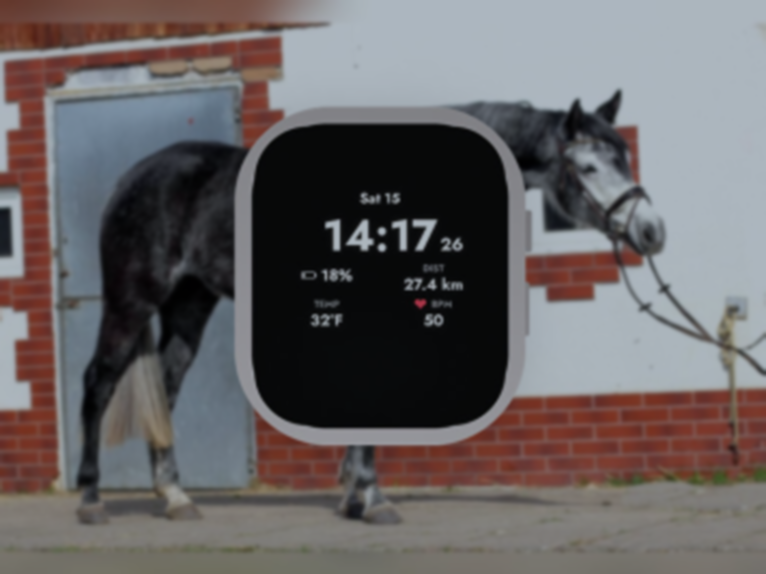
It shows 14h17
